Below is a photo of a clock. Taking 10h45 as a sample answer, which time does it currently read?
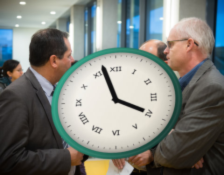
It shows 3h57
